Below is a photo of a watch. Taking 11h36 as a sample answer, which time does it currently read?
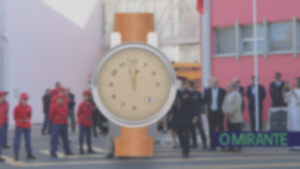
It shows 11h58
